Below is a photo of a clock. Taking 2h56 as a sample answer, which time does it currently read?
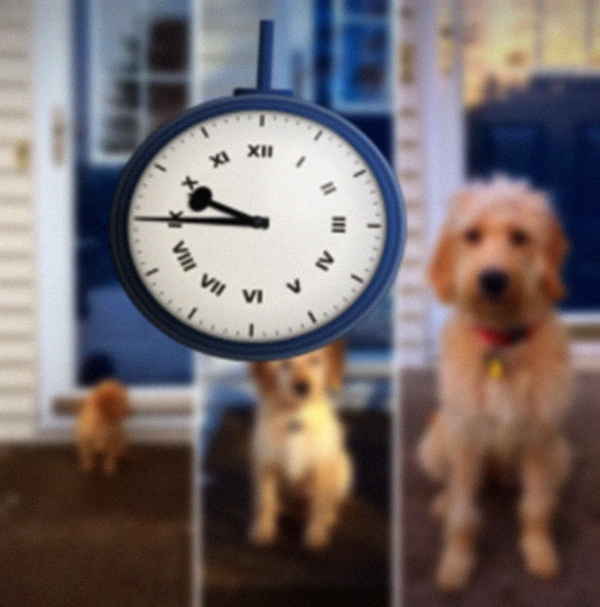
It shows 9h45
